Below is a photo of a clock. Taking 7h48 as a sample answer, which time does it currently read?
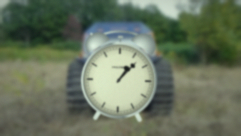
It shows 1h07
